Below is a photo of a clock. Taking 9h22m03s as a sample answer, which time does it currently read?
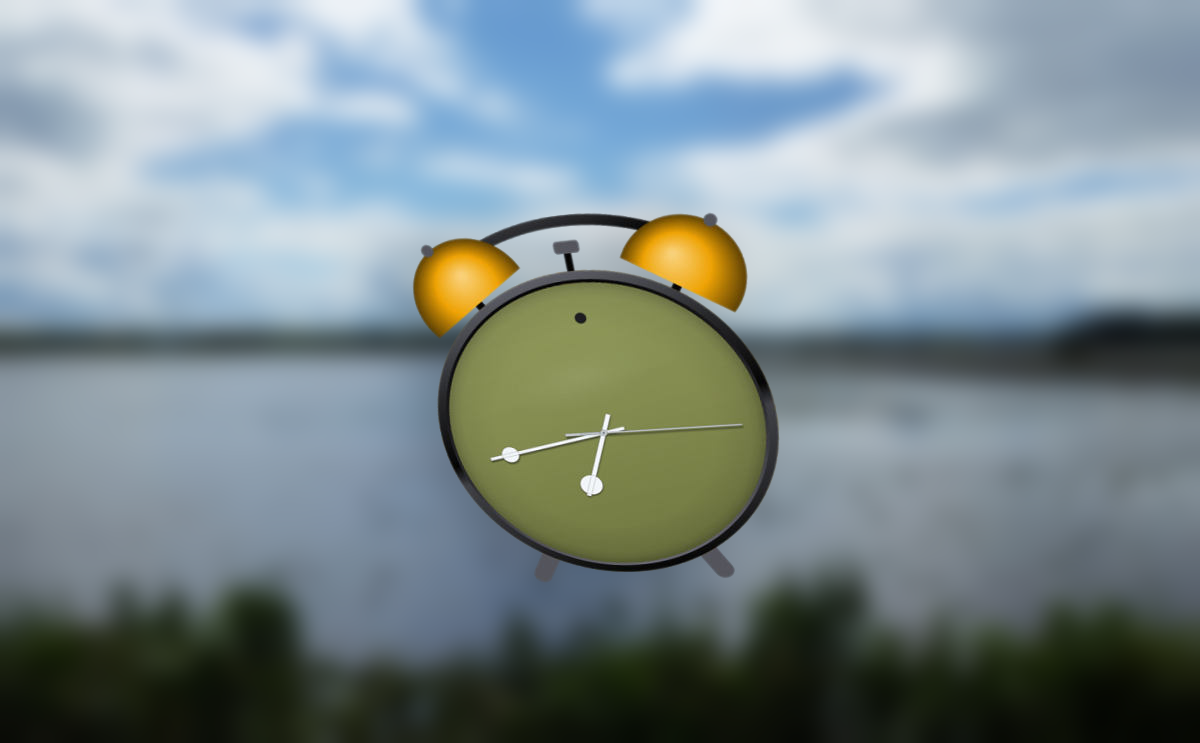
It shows 6h43m15s
